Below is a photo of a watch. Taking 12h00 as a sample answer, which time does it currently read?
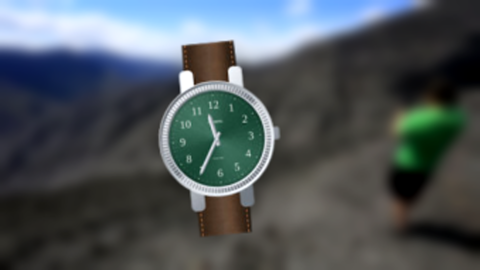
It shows 11h35
